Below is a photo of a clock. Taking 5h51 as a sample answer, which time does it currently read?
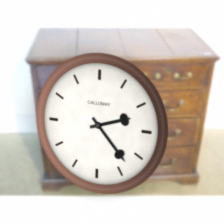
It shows 2h23
